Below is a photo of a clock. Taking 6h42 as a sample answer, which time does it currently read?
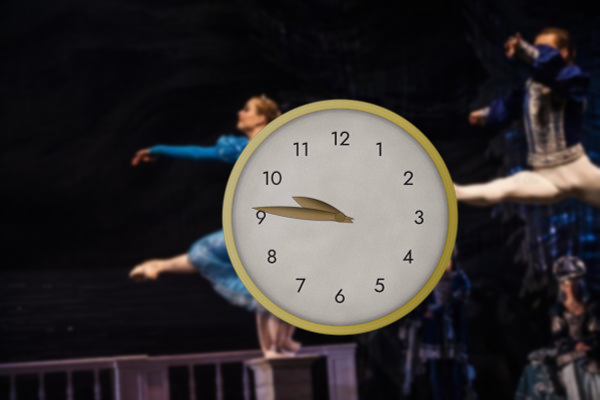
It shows 9h46
